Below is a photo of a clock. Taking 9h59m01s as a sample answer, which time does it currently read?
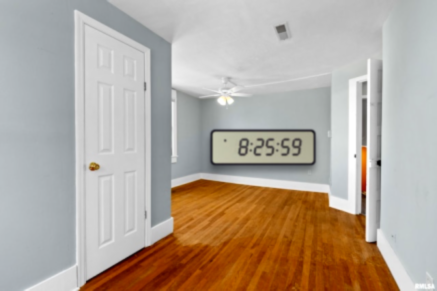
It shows 8h25m59s
